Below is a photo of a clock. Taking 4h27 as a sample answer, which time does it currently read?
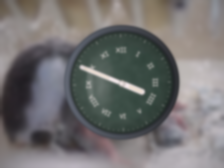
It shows 3h49
